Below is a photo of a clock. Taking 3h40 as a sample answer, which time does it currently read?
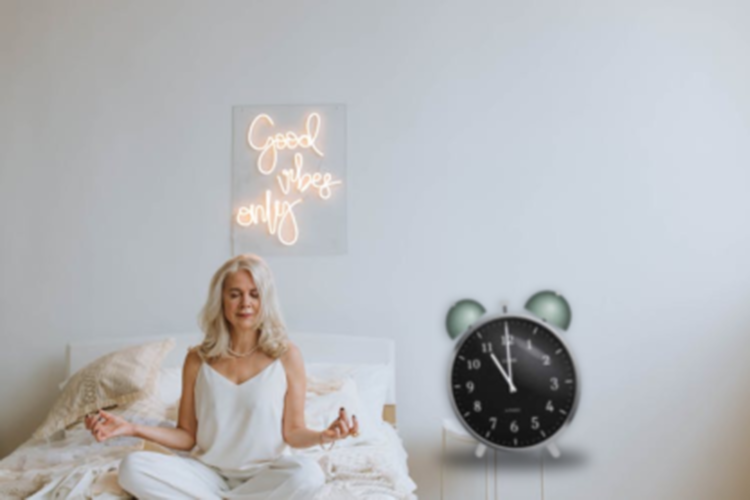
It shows 11h00
